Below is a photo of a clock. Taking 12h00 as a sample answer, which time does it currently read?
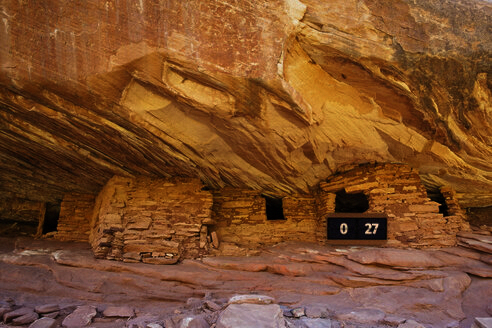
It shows 0h27
